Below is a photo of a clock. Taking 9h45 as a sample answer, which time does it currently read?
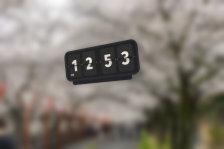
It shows 12h53
